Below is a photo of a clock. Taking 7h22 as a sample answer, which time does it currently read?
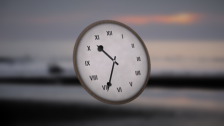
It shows 10h34
